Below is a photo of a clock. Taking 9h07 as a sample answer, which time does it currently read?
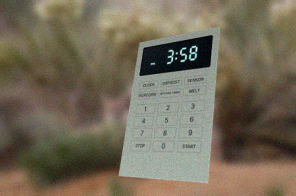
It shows 3h58
